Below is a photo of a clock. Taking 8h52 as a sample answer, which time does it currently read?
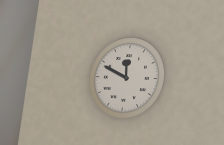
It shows 11h49
